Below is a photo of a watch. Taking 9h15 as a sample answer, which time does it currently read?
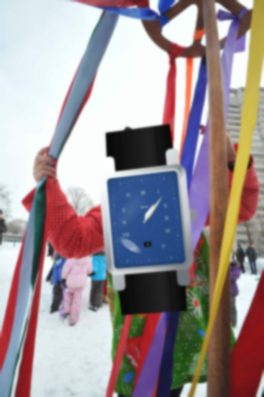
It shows 1h07
